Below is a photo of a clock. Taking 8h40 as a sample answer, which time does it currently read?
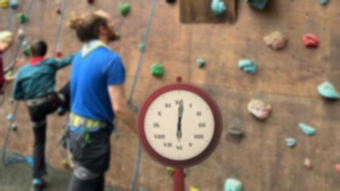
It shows 6h01
